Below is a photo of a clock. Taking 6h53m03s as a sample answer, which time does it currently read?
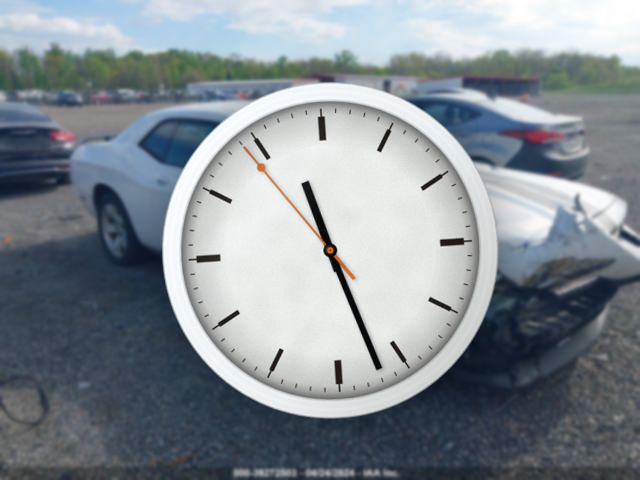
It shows 11h26m54s
